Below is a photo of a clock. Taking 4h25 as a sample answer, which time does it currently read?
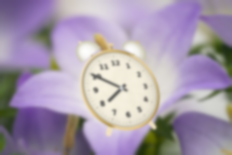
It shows 7h50
